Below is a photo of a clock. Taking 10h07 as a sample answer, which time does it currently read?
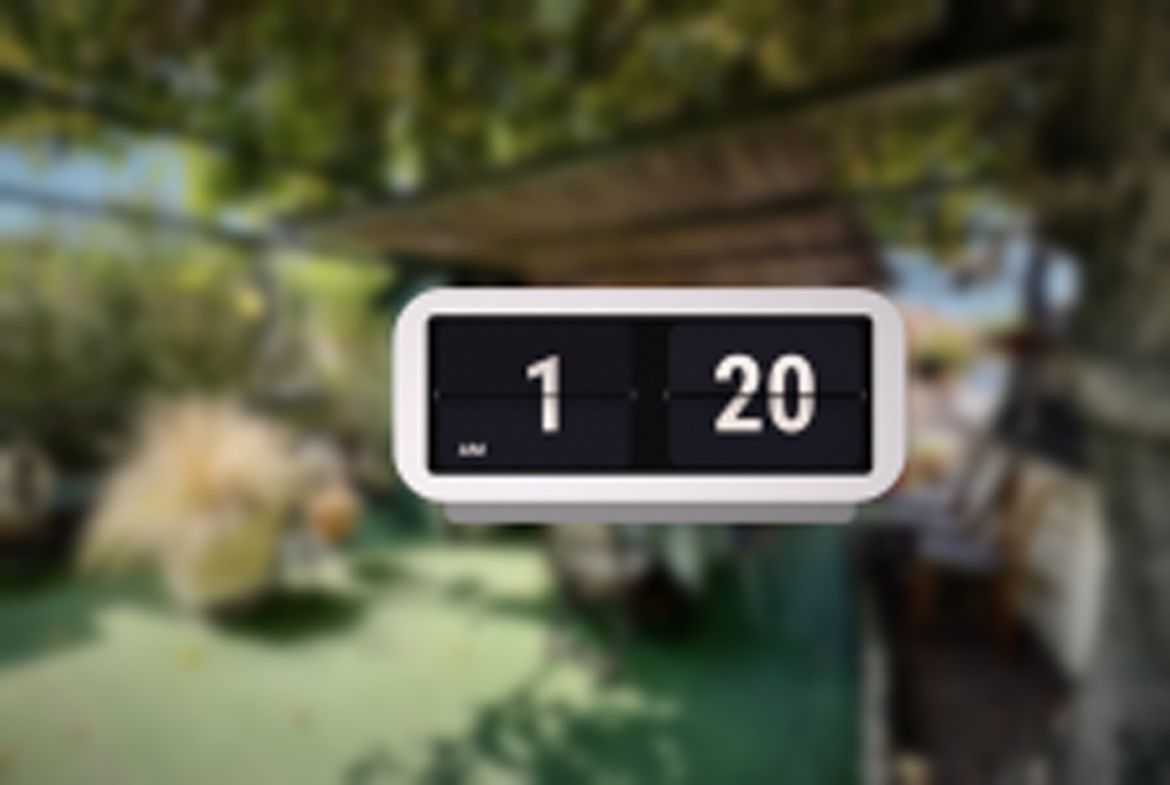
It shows 1h20
